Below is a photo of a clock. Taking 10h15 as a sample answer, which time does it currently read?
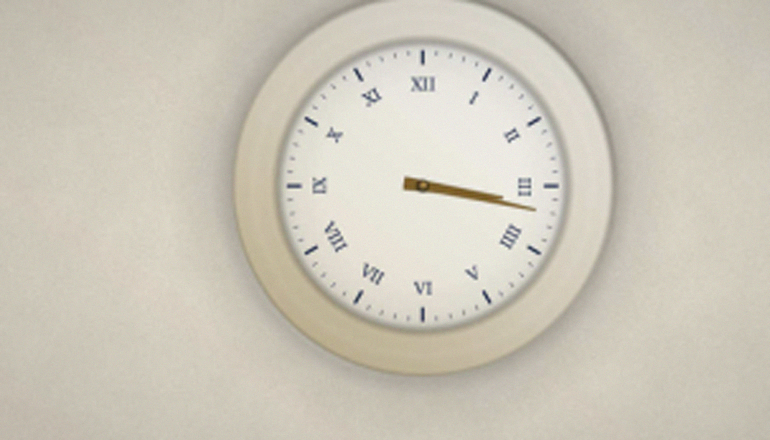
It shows 3h17
